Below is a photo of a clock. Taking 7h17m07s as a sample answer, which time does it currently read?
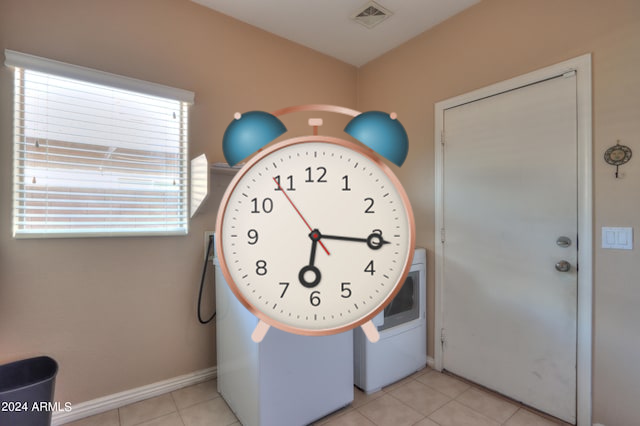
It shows 6h15m54s
